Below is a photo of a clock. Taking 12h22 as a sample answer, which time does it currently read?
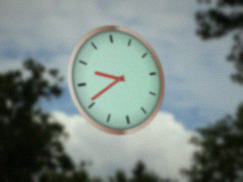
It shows 9h41
